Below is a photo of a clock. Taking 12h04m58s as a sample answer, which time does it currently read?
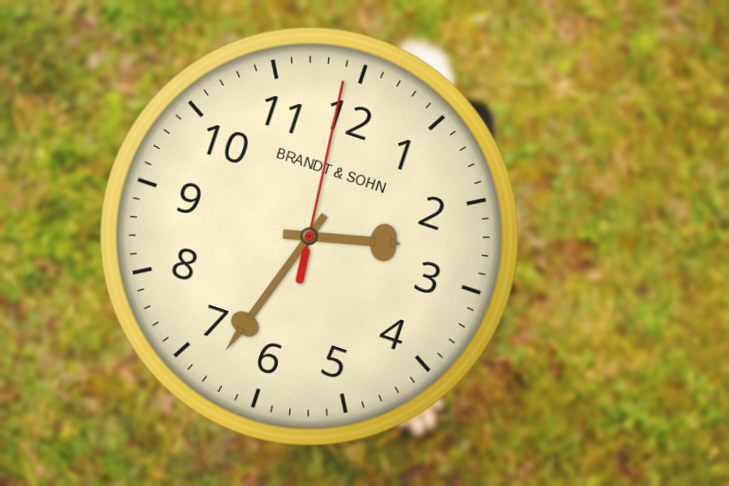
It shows 2h32m59s
